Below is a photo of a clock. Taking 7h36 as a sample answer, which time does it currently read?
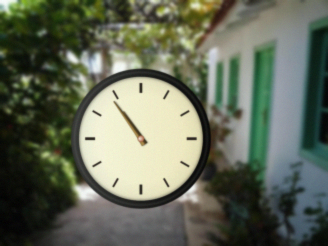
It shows 10h54
